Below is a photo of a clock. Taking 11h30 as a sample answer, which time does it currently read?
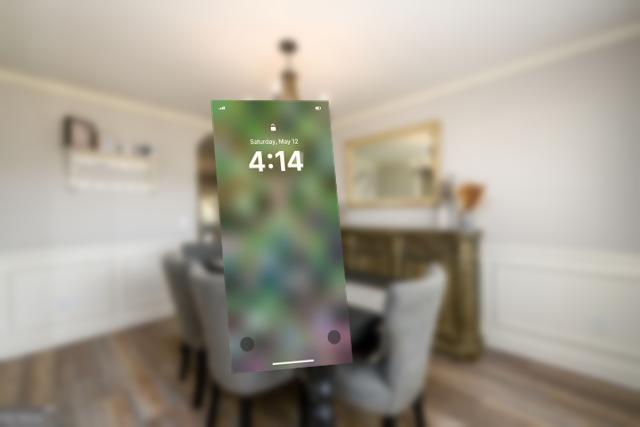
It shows 4h14
